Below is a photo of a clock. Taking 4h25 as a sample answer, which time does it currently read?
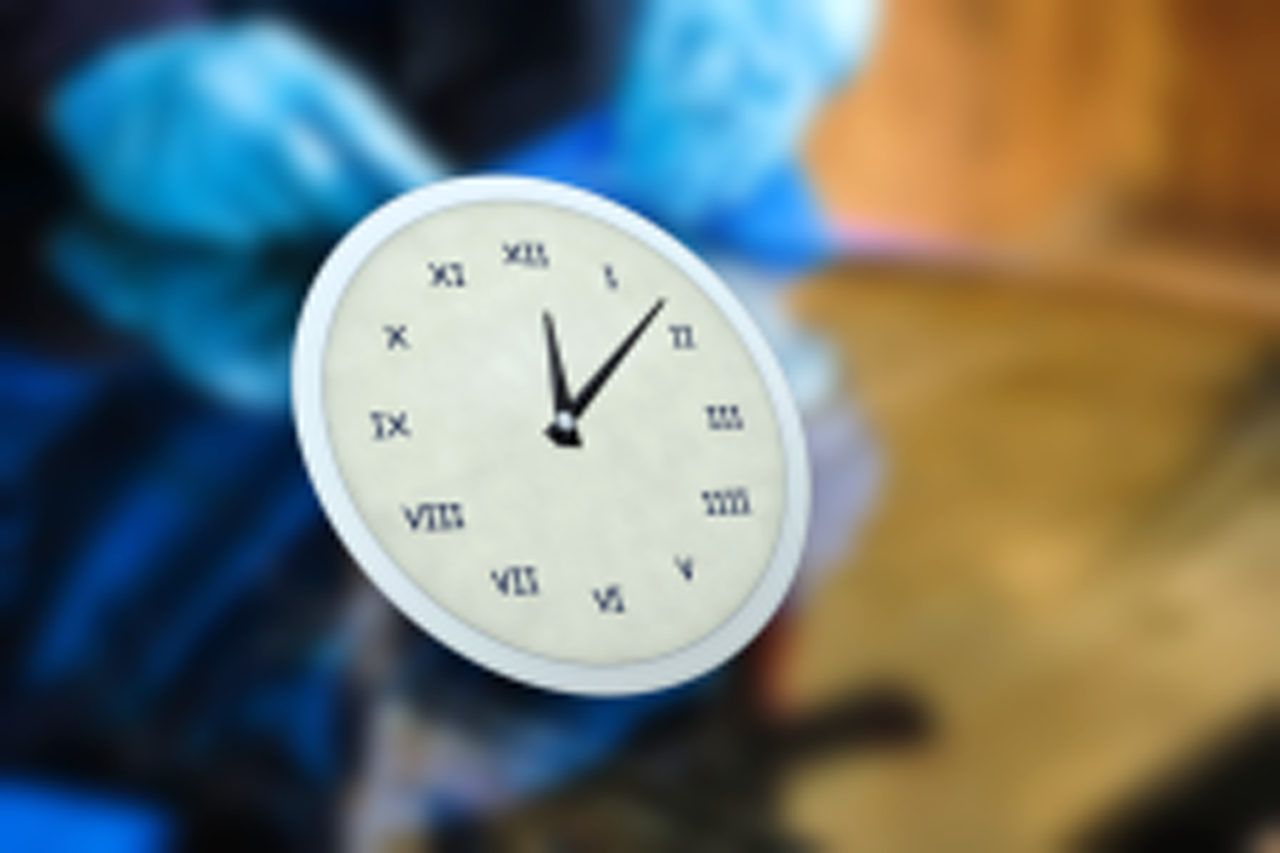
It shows 12h08
